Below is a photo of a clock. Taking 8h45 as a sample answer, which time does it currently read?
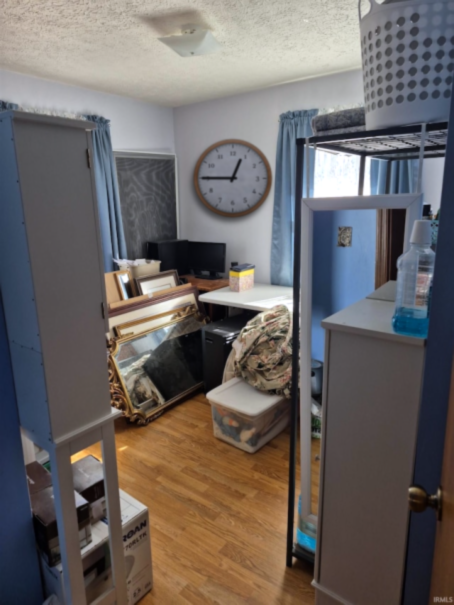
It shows 12h45
